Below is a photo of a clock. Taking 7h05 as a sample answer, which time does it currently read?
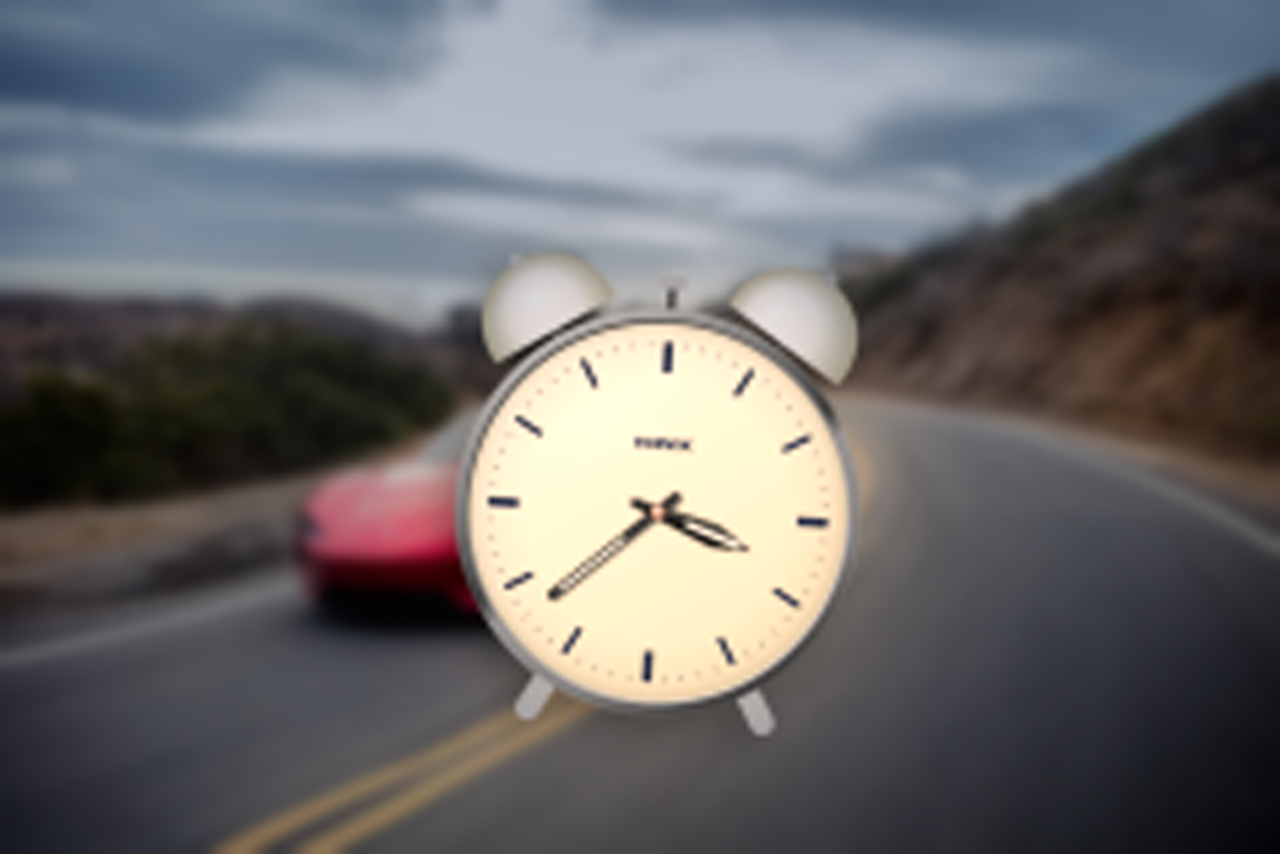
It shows 3h38
